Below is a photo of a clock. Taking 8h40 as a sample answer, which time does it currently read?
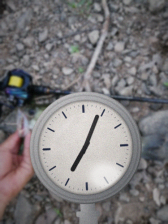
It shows 7h04
